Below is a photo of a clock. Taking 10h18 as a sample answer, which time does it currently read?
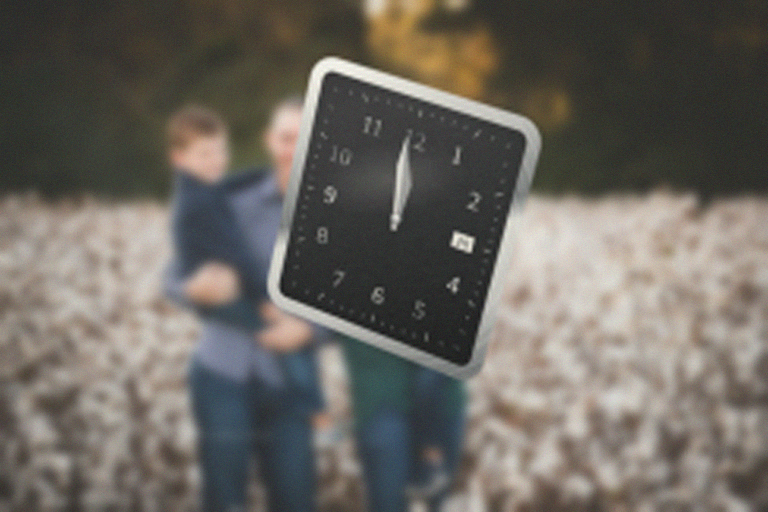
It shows 11h59
